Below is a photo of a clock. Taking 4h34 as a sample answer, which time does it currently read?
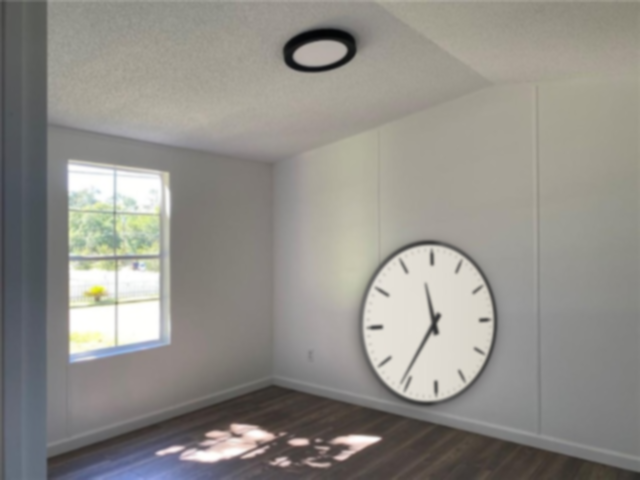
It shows 11h36
